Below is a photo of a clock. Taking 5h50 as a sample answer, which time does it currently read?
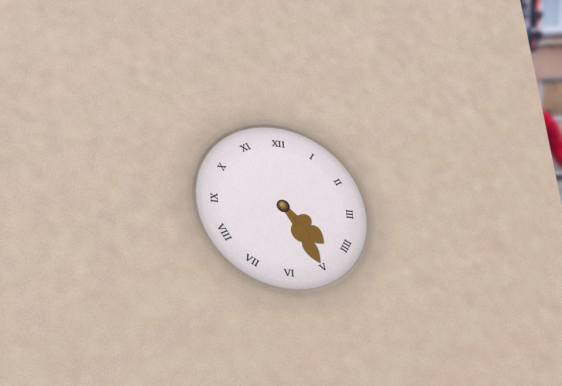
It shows 4h25
